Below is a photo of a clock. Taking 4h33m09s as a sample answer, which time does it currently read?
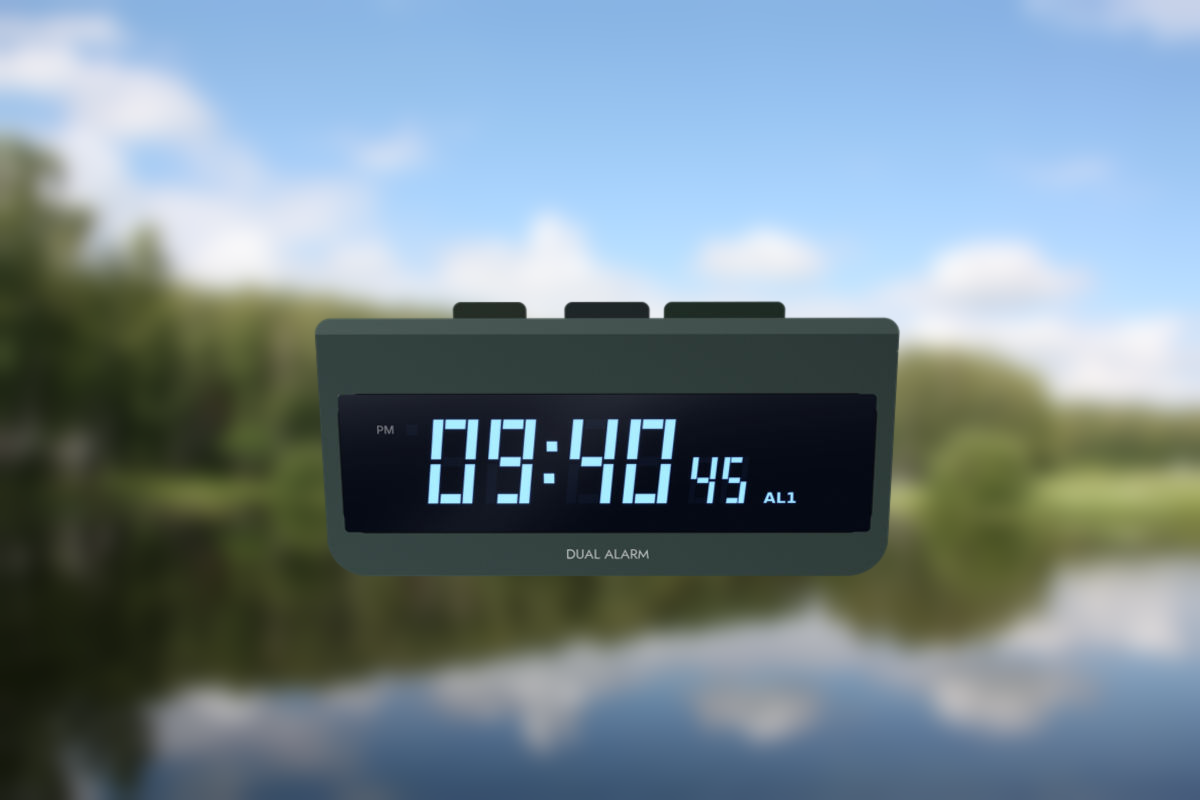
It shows 9h40m45s
